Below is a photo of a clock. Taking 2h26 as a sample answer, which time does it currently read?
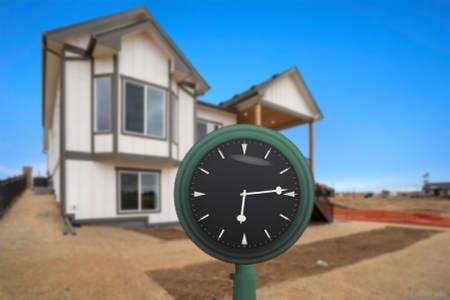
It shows 6h14
